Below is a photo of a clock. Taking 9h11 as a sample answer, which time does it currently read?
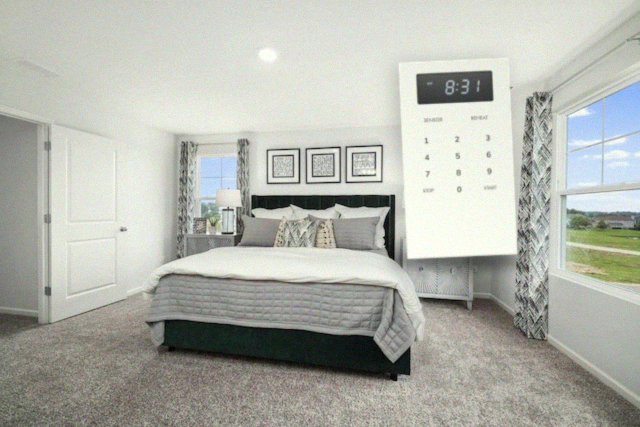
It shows 8h31
